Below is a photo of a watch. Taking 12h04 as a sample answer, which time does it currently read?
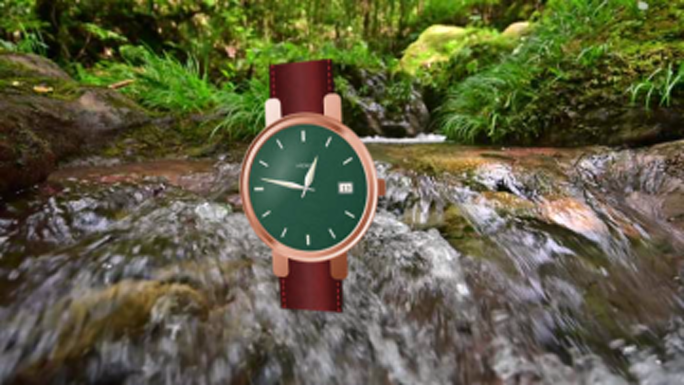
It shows 12h47
